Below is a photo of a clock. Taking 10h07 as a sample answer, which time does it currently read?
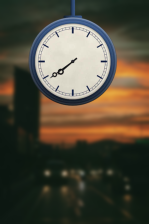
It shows 7h39
